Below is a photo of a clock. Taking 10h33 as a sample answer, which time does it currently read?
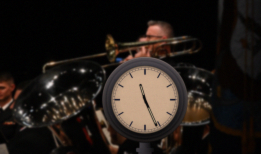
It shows 11h26
